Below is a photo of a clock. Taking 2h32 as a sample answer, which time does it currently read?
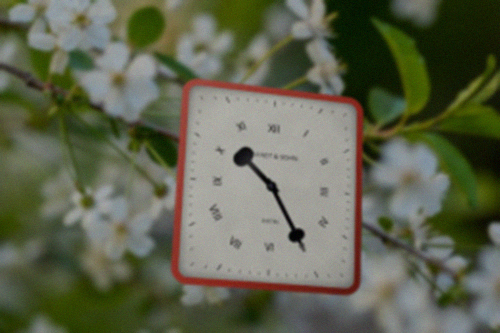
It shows 10h25
